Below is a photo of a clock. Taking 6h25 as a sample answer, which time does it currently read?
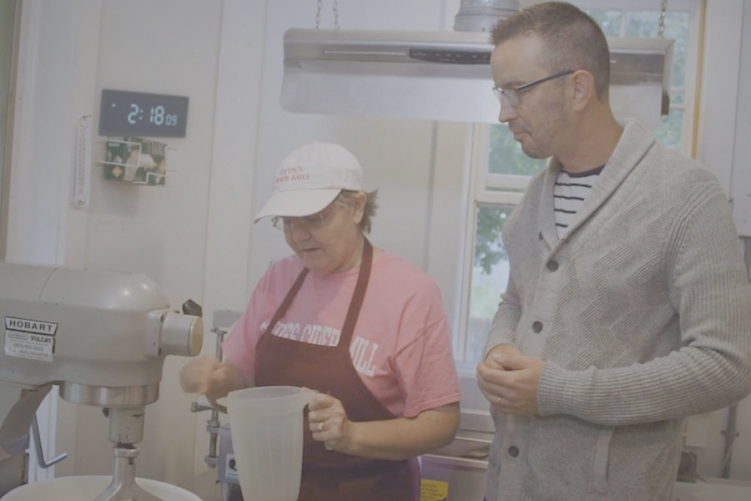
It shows 2h18
